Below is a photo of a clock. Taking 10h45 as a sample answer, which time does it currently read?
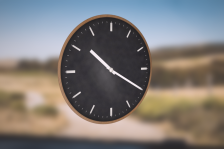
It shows 10h20
